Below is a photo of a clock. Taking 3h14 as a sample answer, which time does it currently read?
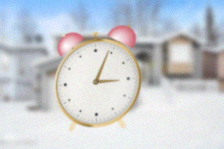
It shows 3h04
